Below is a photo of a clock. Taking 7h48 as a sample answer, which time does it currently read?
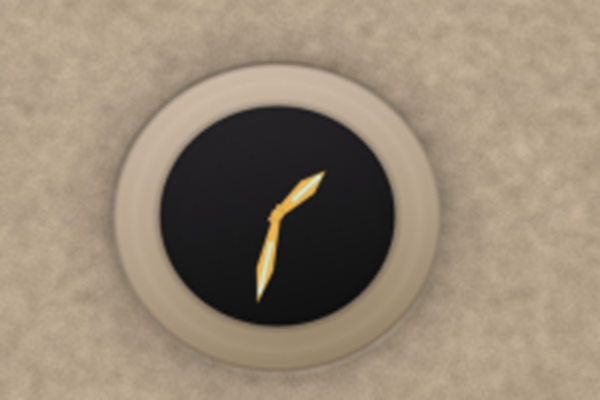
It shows 1h32
